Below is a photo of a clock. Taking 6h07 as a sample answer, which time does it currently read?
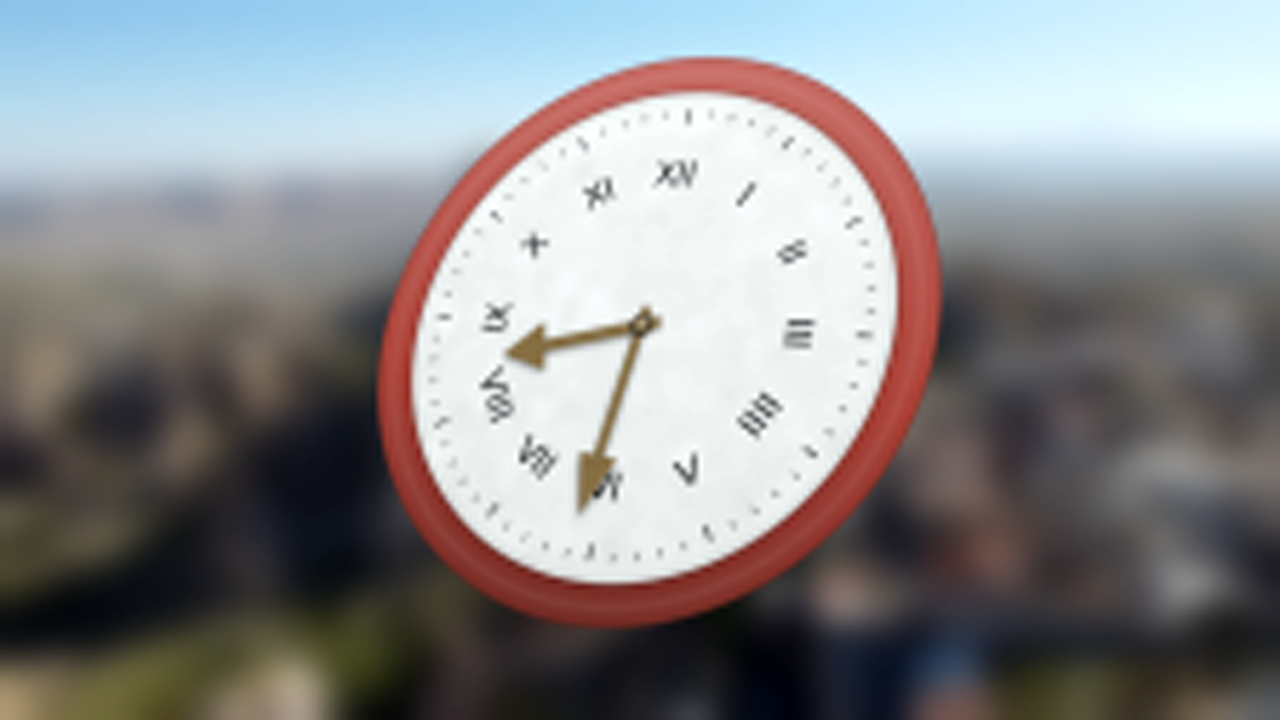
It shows 8h31
